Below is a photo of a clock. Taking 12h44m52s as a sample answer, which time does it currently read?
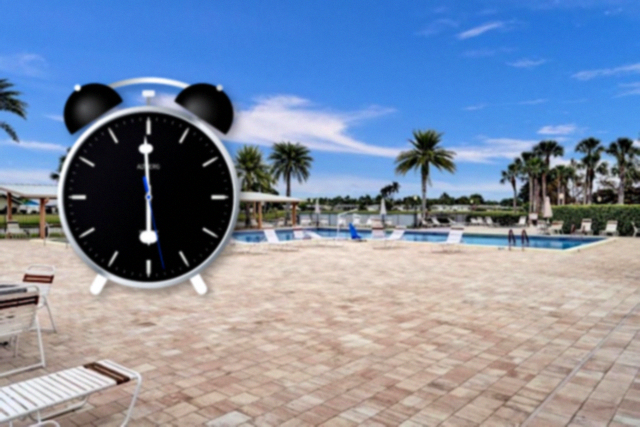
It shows 5h59m28s
